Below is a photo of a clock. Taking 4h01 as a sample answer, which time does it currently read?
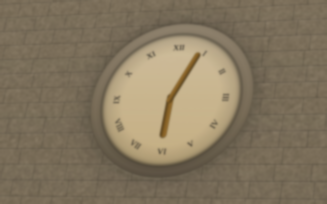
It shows 6h04
